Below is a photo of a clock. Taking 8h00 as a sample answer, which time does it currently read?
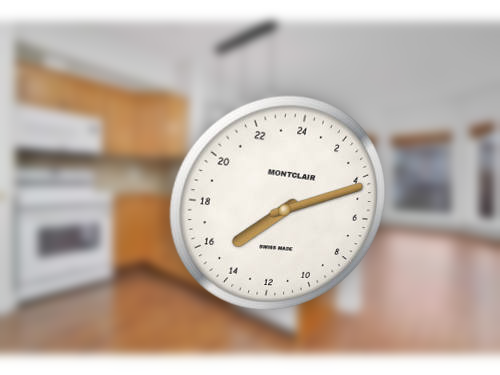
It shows 15h11
